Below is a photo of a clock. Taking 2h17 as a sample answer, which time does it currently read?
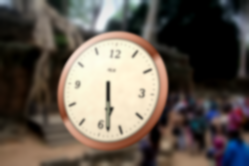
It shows 5h28
